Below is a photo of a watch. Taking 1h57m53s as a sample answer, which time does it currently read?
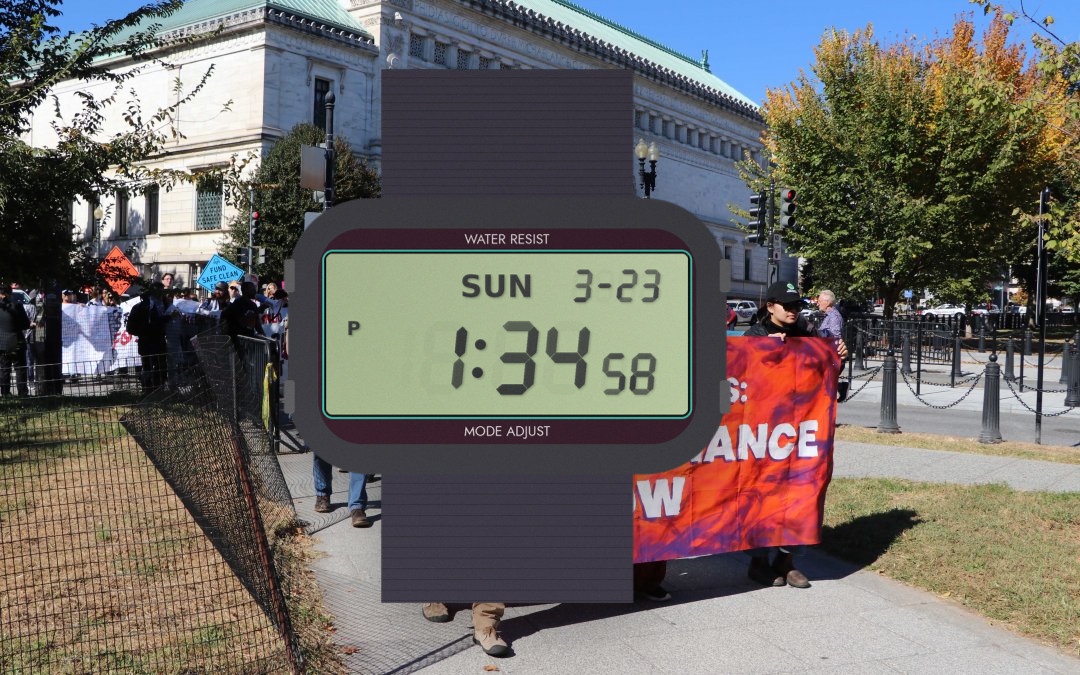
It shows 1h34m58s
